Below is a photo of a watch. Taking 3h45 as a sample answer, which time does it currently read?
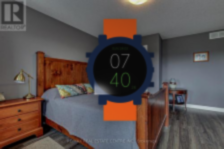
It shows 7h40
